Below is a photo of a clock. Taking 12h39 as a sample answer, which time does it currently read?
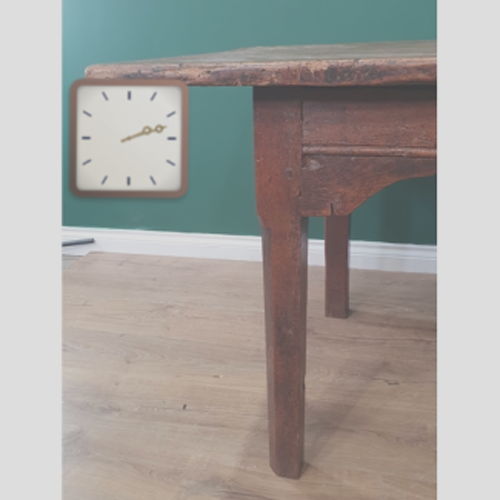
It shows 2h12
